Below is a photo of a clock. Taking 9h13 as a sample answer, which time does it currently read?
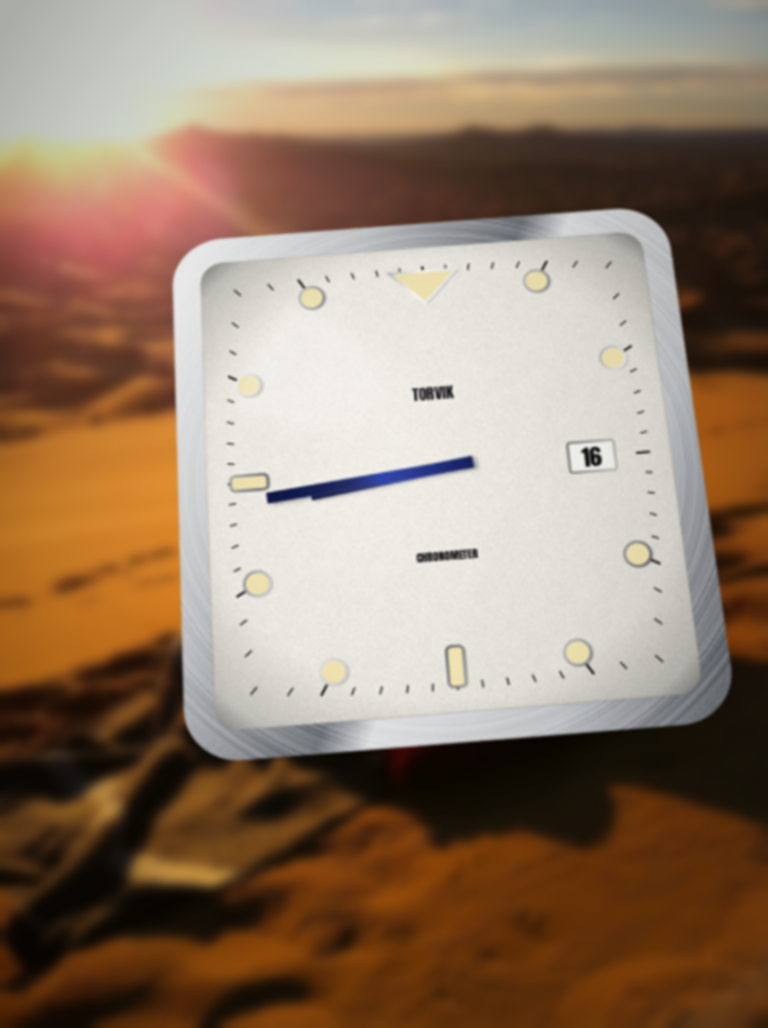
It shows 8h44
